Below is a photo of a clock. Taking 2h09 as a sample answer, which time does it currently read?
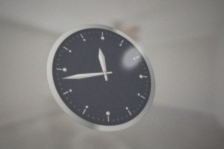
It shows 11h43
